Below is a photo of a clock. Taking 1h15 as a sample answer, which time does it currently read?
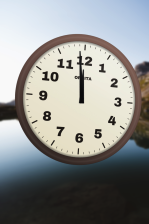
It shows 11h59
